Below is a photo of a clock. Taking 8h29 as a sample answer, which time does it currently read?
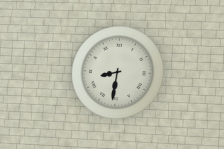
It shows 8h31
